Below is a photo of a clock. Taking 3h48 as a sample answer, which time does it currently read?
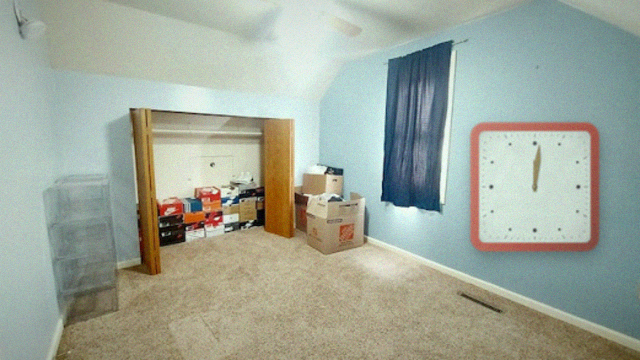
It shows 12h01
